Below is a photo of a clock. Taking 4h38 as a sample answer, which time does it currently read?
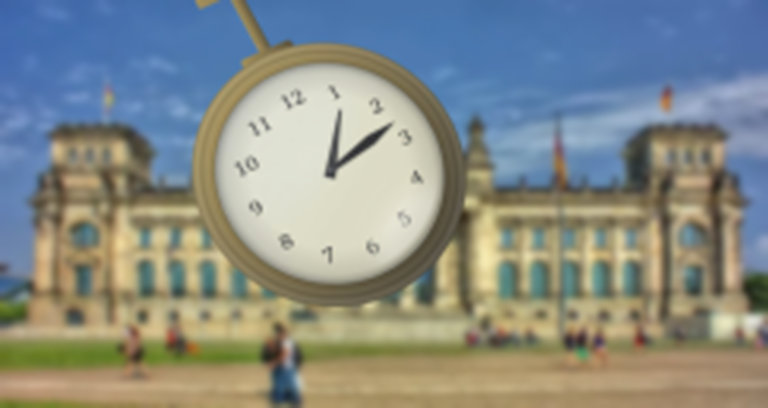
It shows 1h13
